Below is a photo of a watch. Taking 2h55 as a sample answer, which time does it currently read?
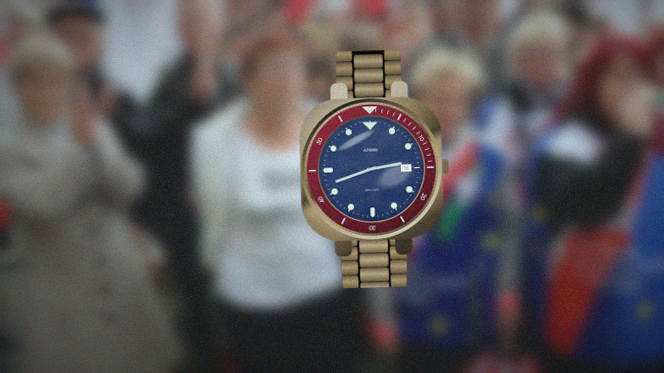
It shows 2h42
